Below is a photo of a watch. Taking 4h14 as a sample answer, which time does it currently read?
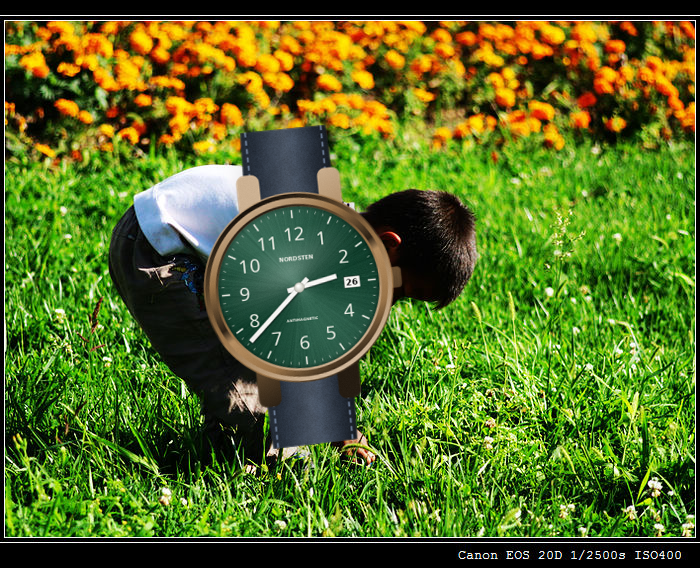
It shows 2h38
